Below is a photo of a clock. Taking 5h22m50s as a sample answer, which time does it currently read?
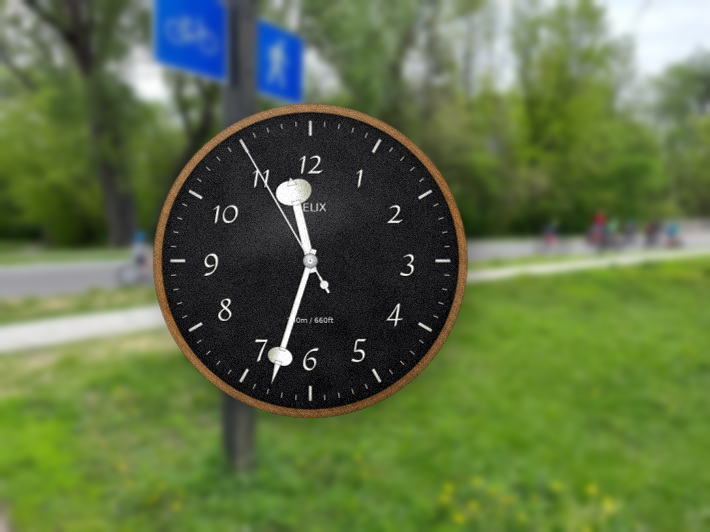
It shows 11h32m55s
